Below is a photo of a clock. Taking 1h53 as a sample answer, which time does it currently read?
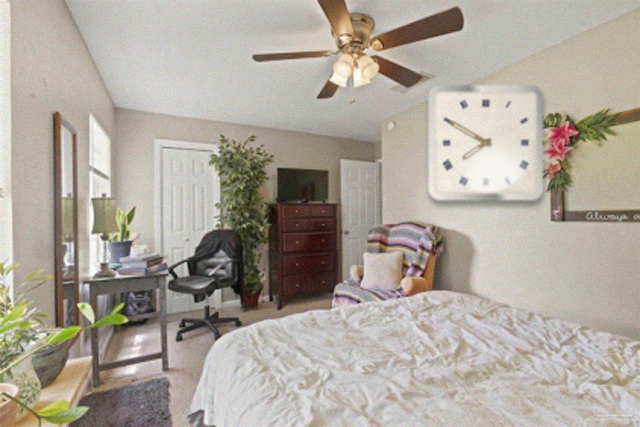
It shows 7h50
